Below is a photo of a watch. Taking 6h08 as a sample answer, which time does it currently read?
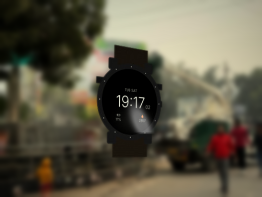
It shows 19h17
